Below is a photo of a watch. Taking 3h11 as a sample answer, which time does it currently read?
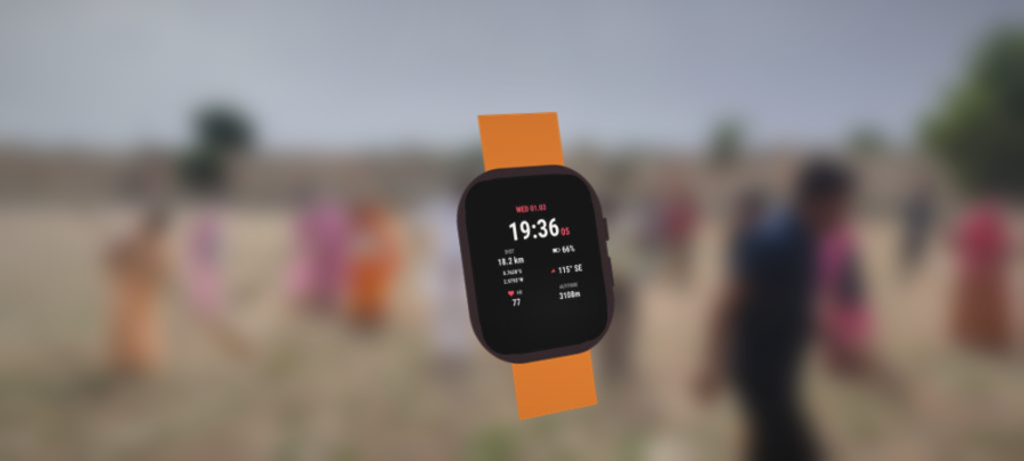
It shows 19h36
